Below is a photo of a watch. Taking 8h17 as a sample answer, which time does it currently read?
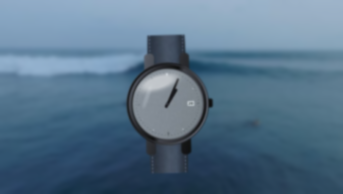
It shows 1h04
